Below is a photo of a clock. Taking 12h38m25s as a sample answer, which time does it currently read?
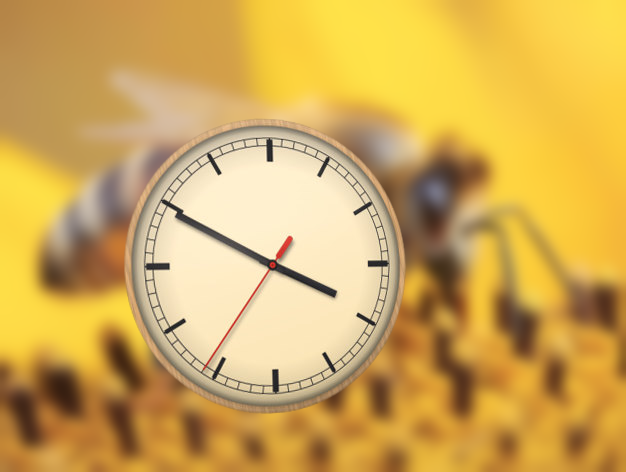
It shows 3h49m36s
